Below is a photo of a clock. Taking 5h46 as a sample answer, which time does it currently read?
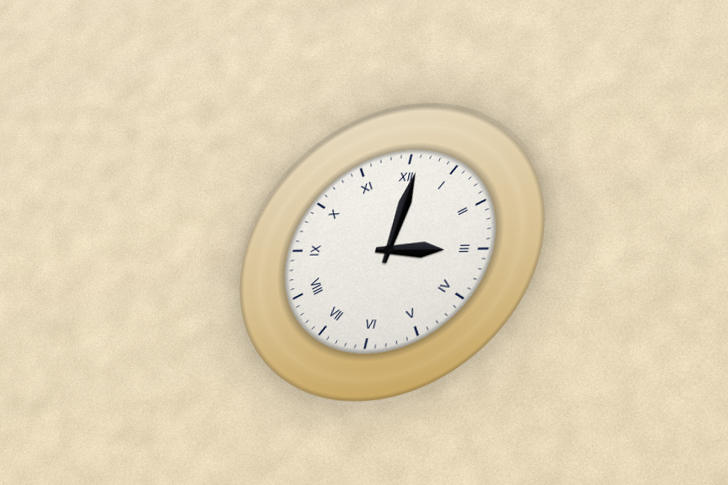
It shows 3h01
